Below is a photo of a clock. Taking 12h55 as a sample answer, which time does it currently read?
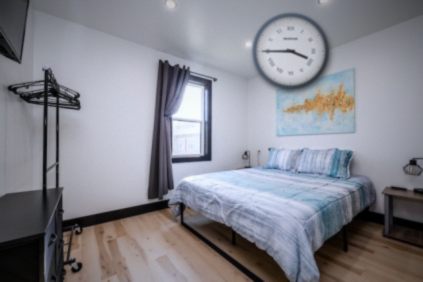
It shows 3h45
